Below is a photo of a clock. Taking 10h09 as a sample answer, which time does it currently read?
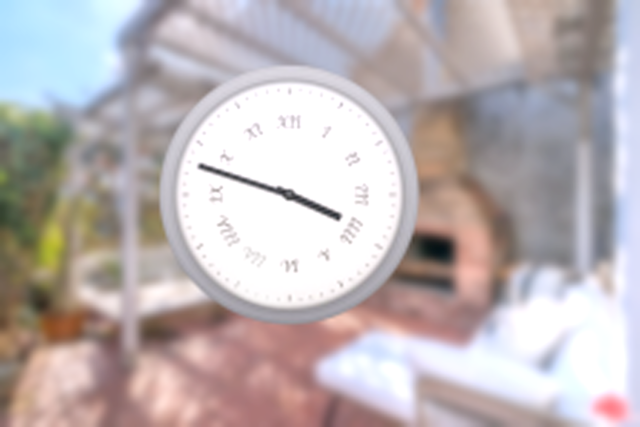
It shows 3h48
